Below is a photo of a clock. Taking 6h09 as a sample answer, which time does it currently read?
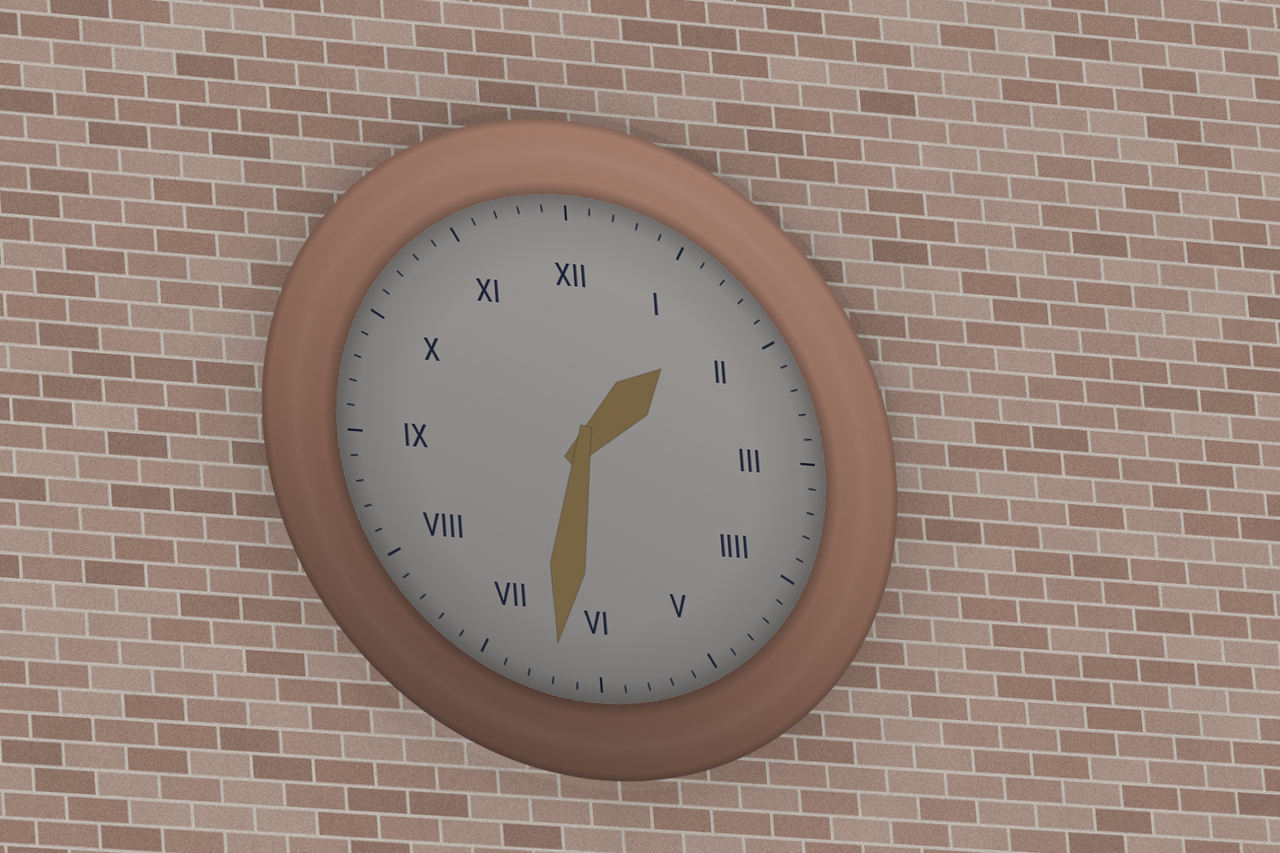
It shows 1h32
